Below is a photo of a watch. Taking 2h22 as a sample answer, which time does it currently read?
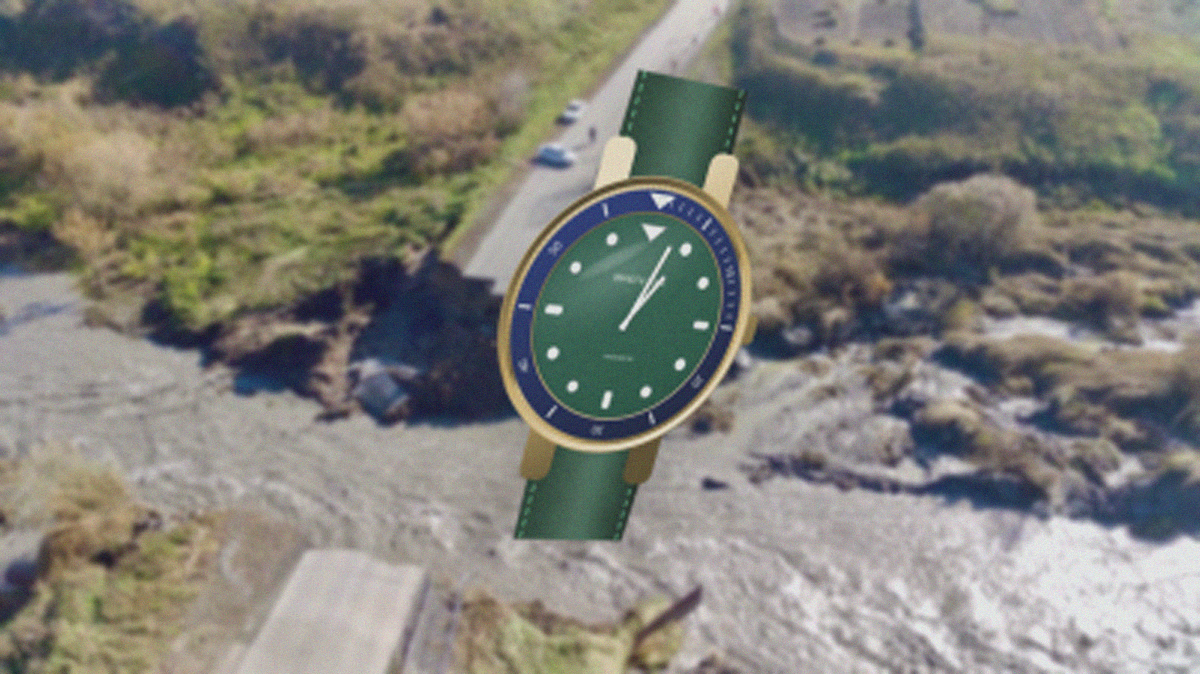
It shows 1h03
